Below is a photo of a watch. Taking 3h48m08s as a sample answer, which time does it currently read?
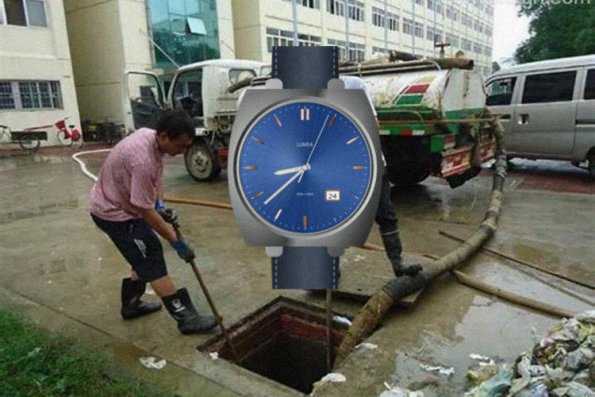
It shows 8h38m04s
